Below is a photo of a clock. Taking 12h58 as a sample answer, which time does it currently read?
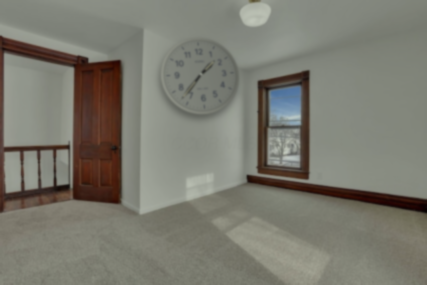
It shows 1h37
